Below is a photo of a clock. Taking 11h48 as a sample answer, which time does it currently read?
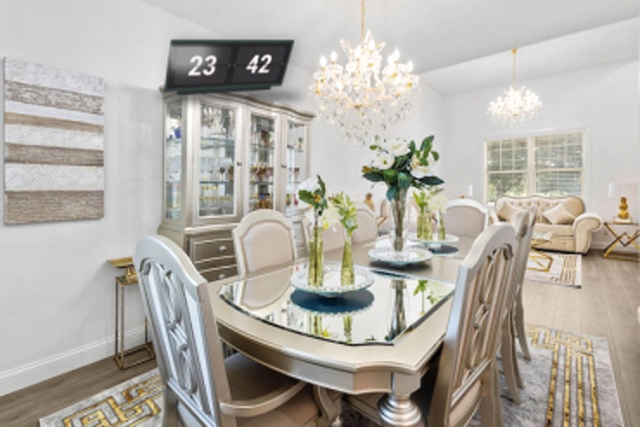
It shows 23h42
